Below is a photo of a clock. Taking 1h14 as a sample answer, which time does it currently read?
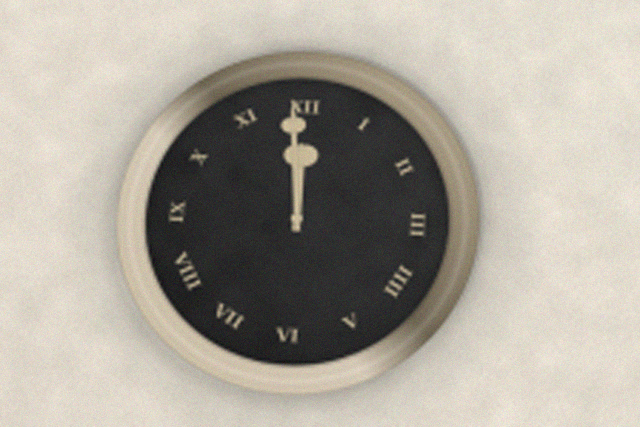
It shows 11h59
